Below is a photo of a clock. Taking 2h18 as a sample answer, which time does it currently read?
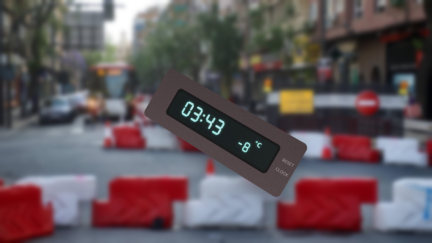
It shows 3h43
